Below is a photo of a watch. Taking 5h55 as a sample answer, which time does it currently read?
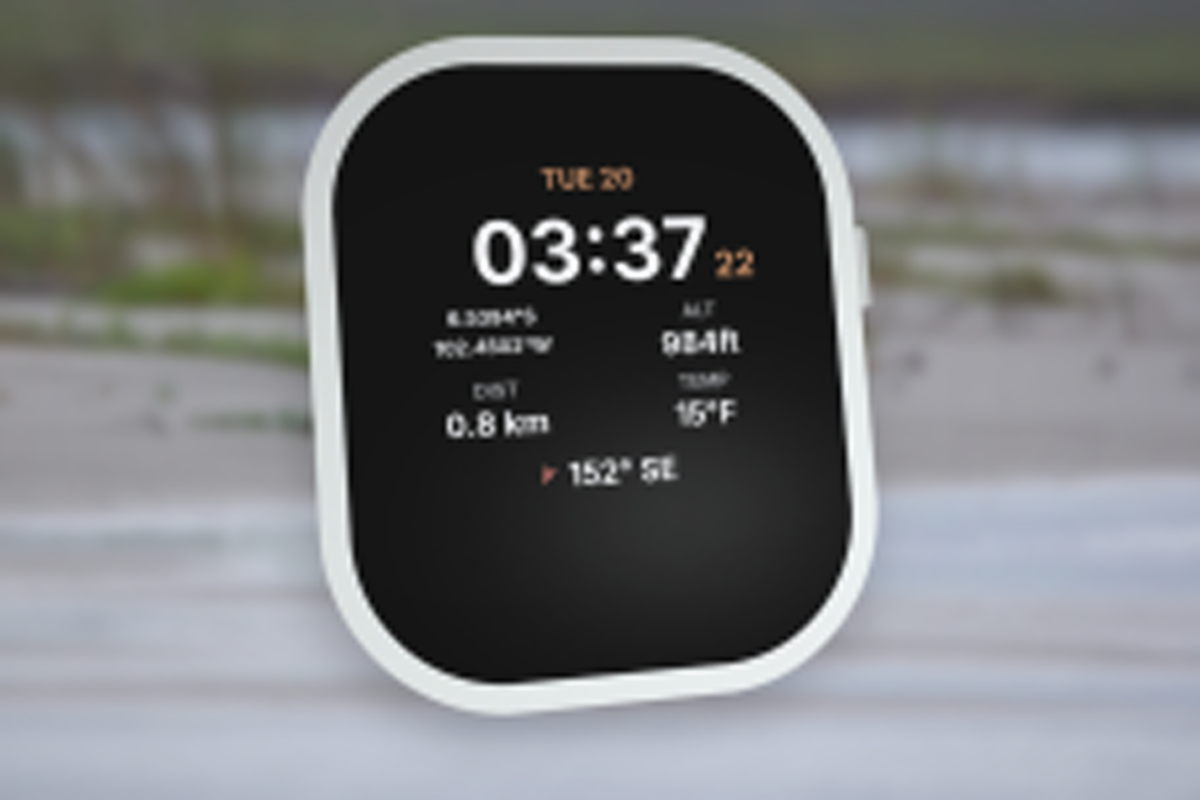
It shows 3h37
